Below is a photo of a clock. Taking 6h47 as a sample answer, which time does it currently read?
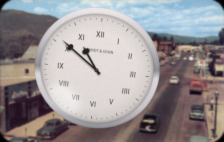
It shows 10h51
